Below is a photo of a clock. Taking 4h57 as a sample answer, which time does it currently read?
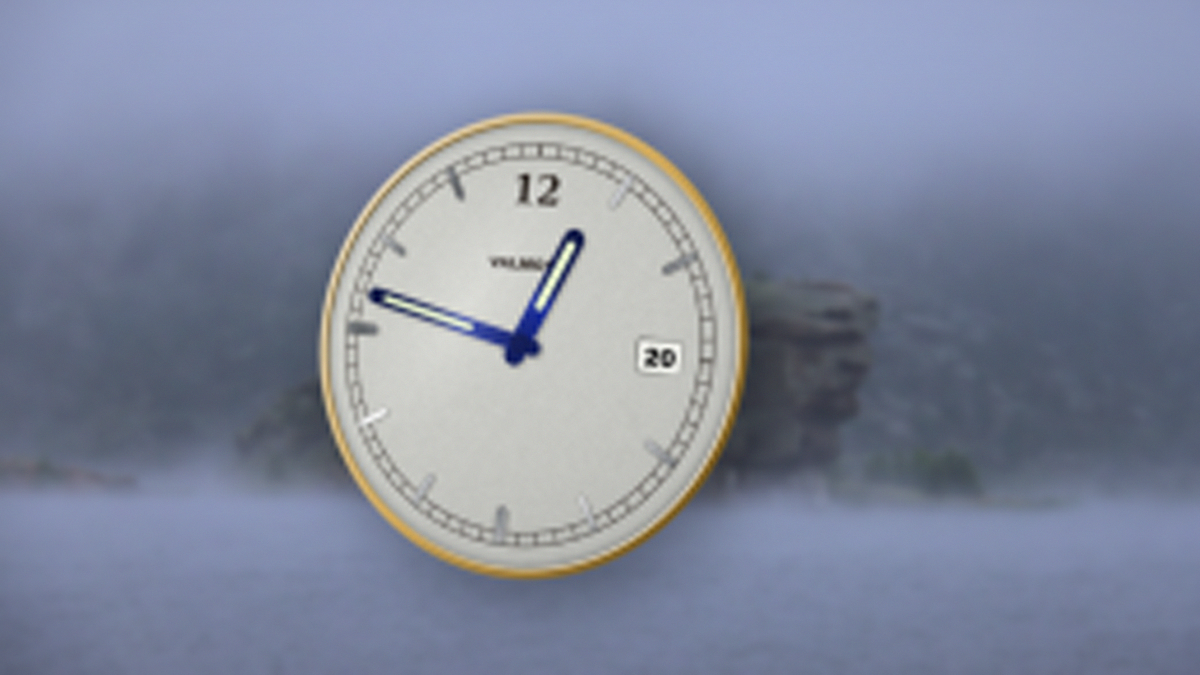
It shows 12h47
